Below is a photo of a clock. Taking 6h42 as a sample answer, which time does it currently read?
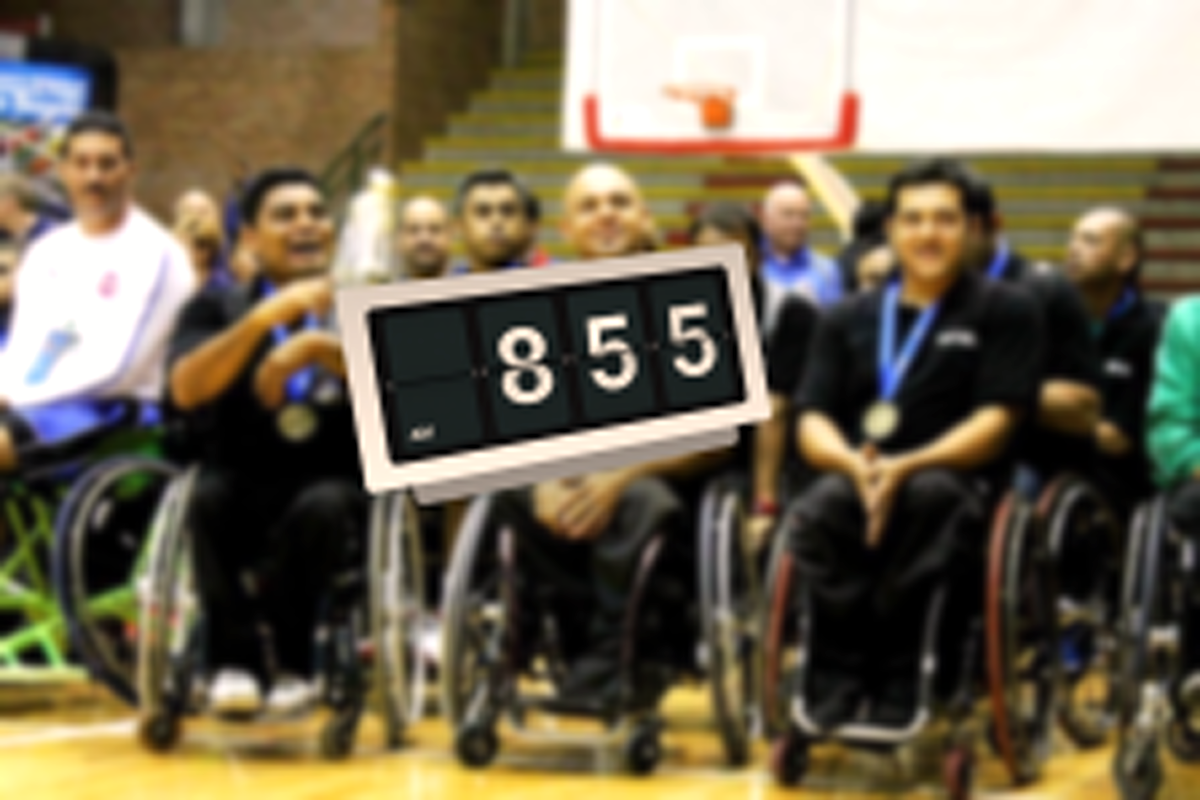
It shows 8h55
